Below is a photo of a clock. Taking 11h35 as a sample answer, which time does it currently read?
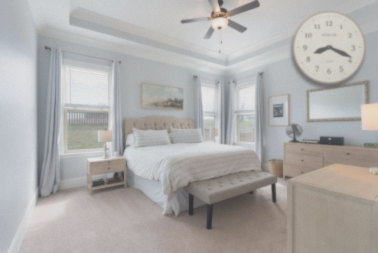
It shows 8h19
